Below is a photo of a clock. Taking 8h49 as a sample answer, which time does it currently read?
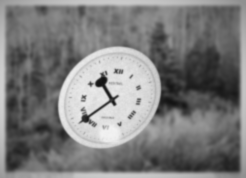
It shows 10h38
